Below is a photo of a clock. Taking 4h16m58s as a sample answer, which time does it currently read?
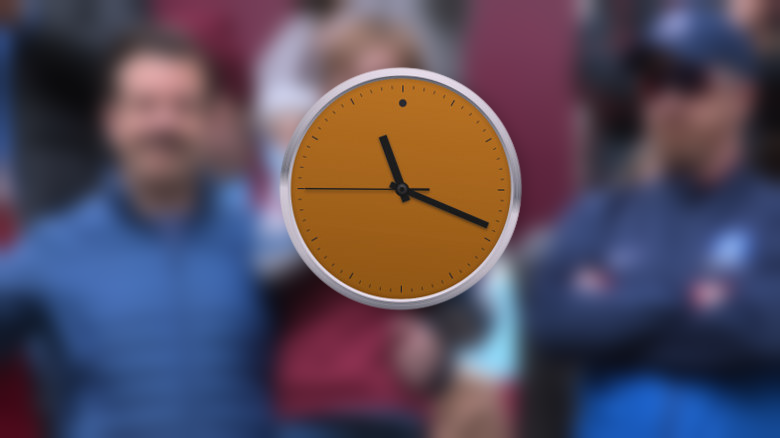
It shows 11h18m45s
